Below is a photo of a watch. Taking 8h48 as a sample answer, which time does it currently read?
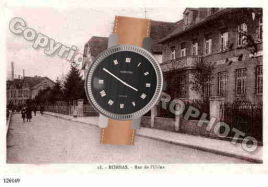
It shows 3h50
